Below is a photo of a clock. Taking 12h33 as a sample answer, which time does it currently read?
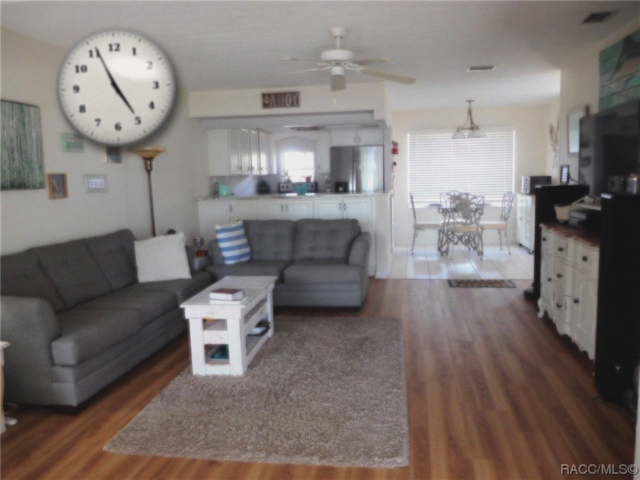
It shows 4h56
